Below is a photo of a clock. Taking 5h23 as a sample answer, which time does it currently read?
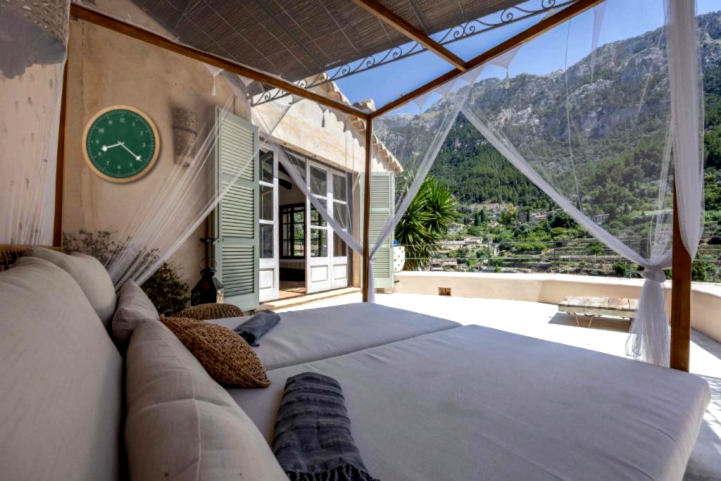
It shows 8h21
